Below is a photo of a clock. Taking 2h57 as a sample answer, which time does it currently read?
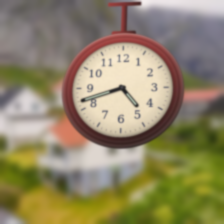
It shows 4h42
